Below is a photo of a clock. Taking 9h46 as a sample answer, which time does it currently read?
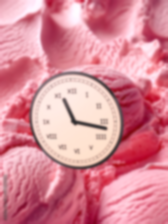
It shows 11h17
